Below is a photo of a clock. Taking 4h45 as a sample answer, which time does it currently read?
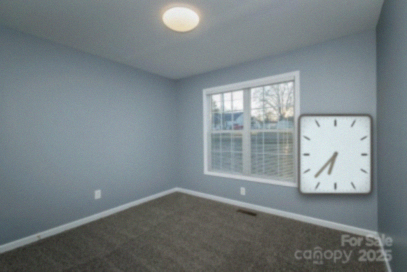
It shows 6h37
